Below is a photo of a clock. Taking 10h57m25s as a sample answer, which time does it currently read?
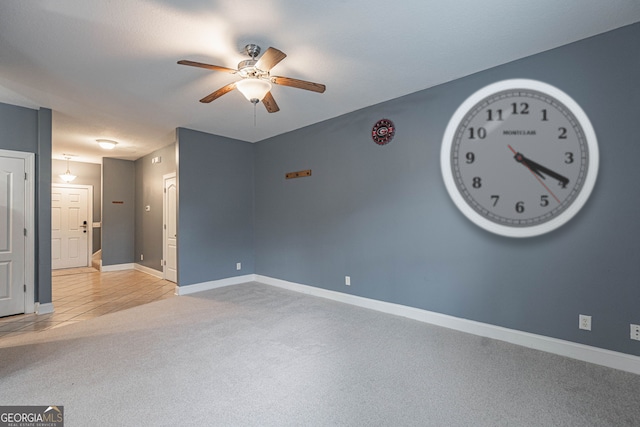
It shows 4h19m23s
